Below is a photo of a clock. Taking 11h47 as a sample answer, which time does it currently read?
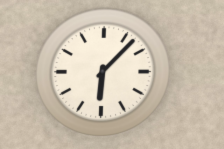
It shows 6h07
